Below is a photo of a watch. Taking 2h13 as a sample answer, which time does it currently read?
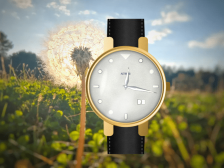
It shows 12h17
